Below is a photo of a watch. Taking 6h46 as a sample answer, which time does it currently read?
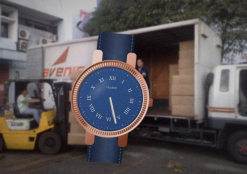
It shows 5h27
